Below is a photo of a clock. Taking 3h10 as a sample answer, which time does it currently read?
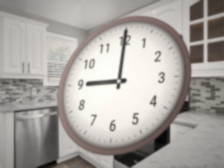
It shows 9h00
